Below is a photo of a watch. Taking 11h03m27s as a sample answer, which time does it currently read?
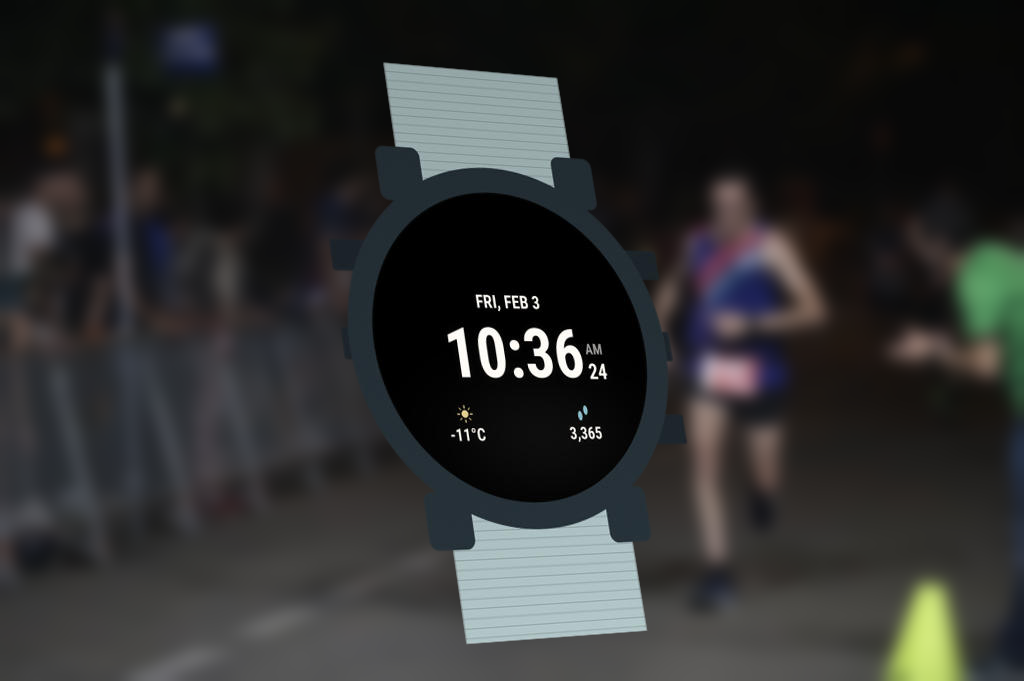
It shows 10h36m24s
